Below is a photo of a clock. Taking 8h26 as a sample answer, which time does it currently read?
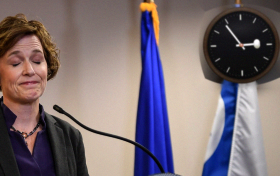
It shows 2h54
